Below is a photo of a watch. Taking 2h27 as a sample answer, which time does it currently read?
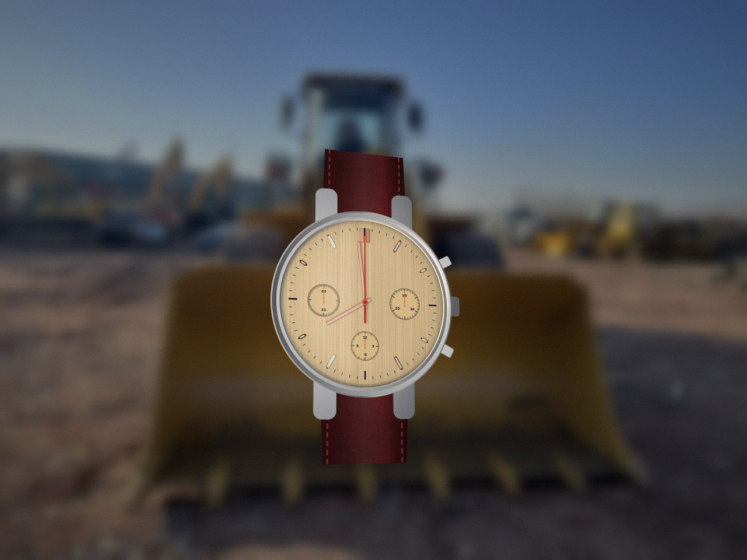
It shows 7h59
